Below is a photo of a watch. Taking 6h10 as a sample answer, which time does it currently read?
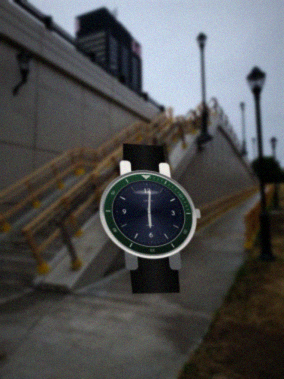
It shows 6h01
